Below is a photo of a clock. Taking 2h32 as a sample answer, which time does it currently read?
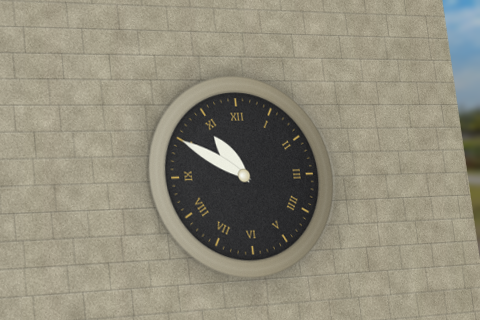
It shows 10h50
